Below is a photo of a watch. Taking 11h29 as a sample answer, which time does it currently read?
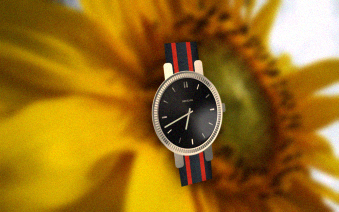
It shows 6h42
